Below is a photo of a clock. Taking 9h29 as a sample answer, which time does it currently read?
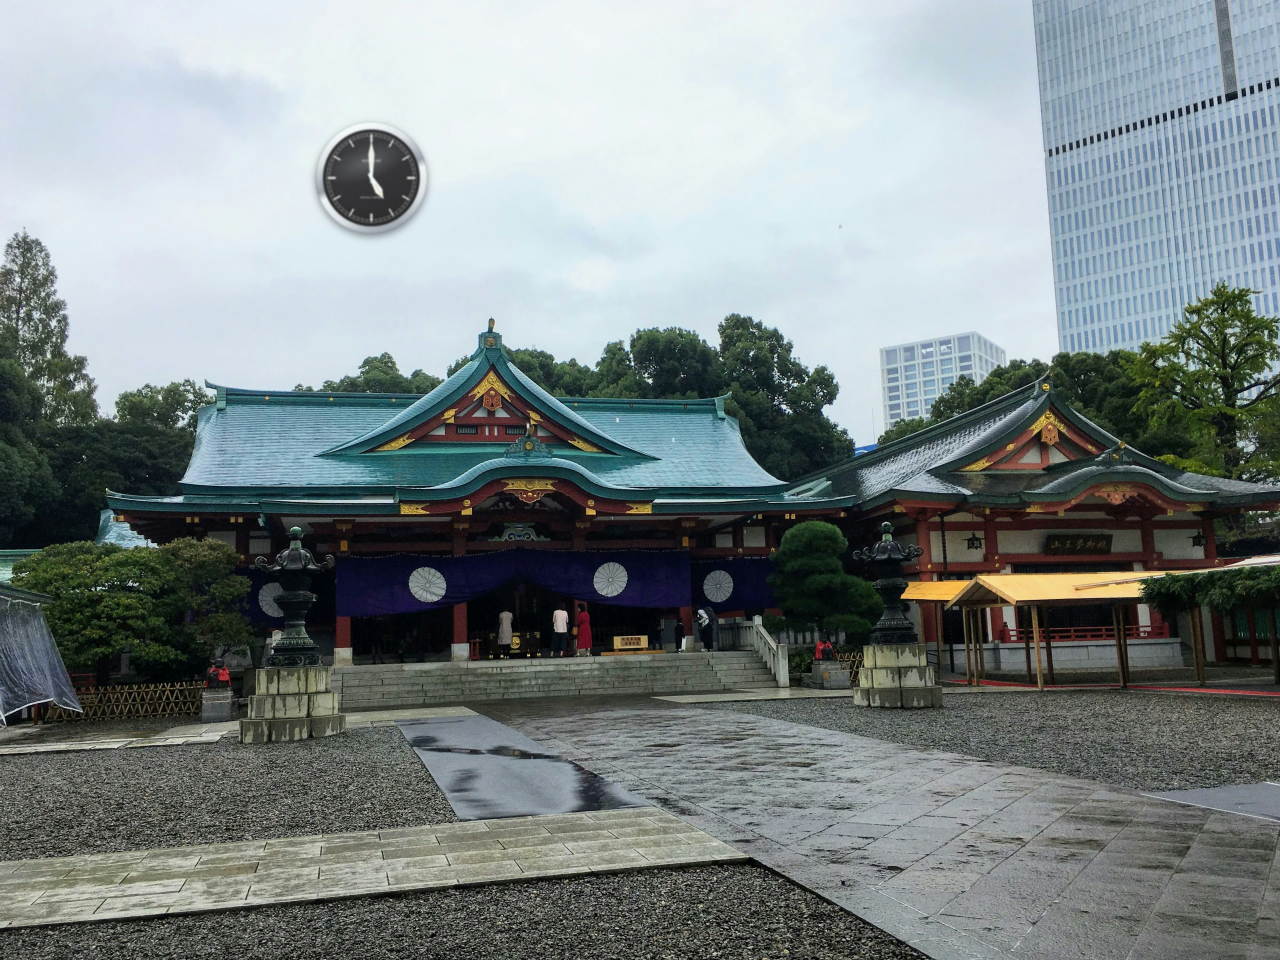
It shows 5h00
